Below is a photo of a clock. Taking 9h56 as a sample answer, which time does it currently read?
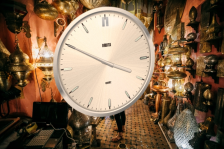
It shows 3h50
